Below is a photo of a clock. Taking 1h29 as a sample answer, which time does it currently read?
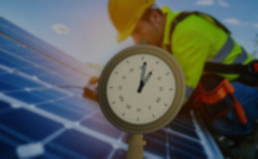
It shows 1h01
